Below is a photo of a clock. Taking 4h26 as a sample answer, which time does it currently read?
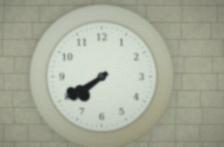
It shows 7h40
